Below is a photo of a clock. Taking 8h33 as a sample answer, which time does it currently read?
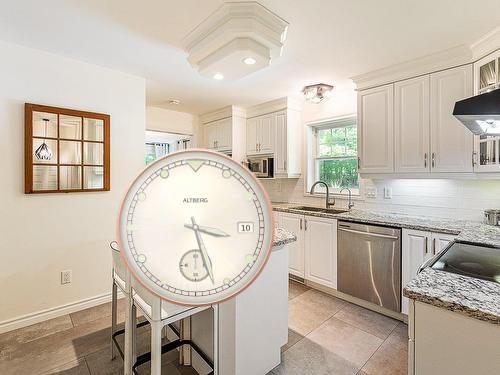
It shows 3h27
